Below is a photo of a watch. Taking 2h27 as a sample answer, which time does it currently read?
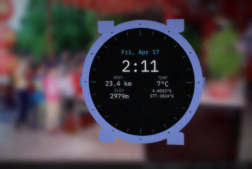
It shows 2h11
